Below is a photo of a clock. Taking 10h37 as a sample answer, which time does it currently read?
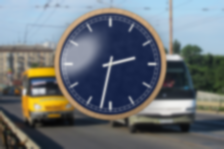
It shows 2h32
